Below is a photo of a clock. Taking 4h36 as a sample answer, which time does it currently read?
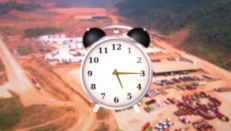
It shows 5h15
